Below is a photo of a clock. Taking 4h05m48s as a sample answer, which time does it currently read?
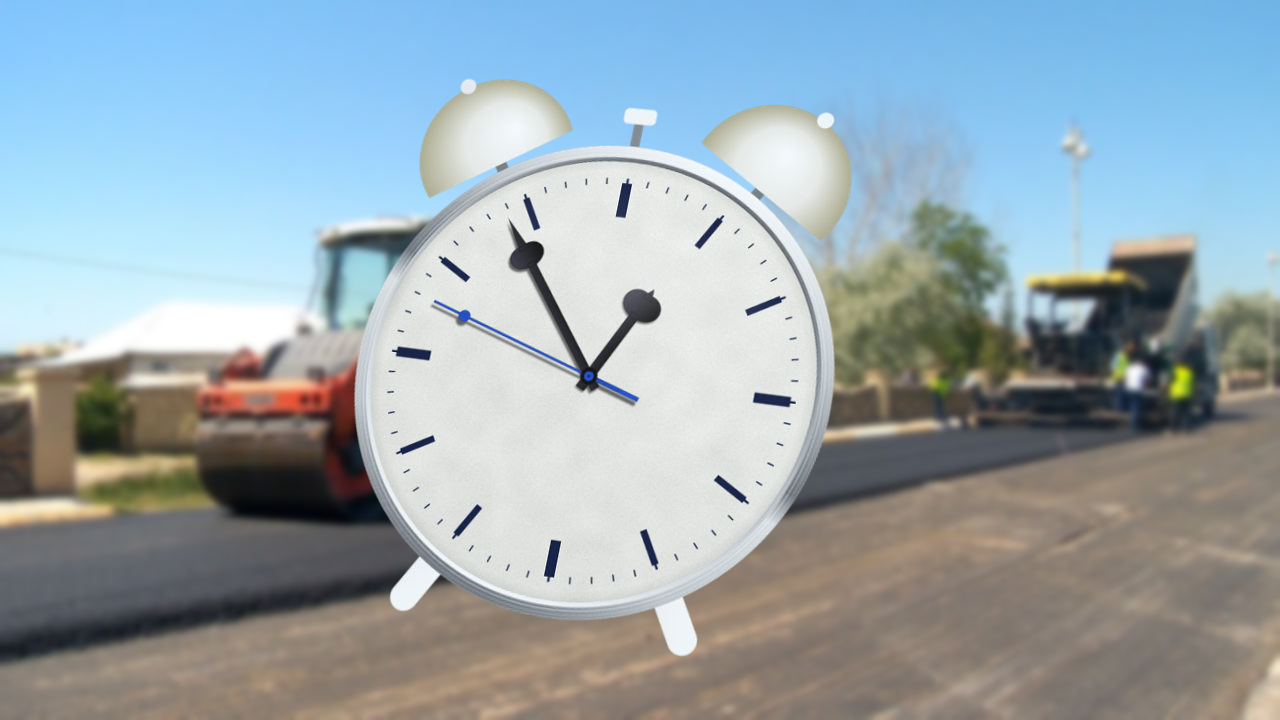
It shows 12h53m48s
